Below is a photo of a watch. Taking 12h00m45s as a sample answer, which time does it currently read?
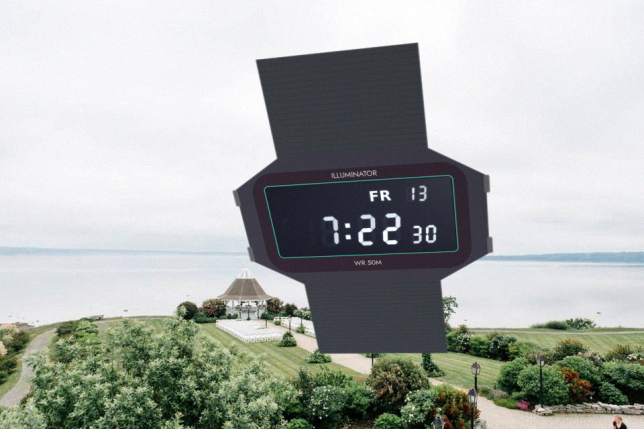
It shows 7h22m30s
